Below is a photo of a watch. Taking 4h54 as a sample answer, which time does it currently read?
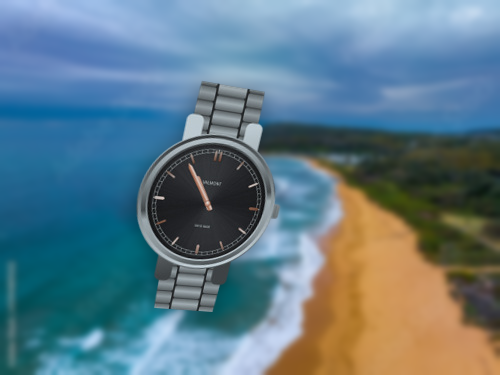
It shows 10h54
